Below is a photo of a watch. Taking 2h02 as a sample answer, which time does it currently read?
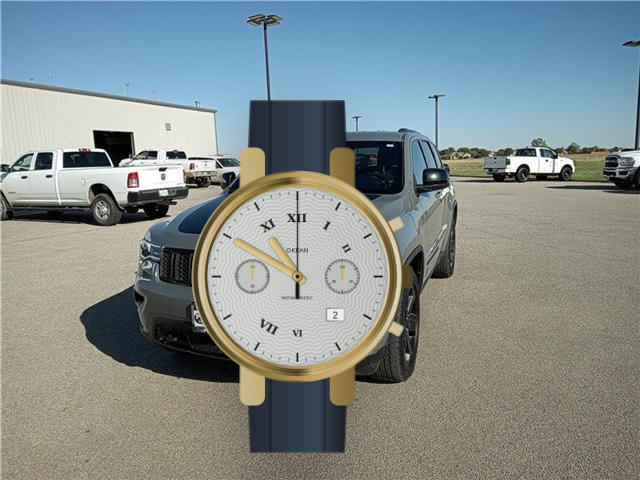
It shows 10h50
